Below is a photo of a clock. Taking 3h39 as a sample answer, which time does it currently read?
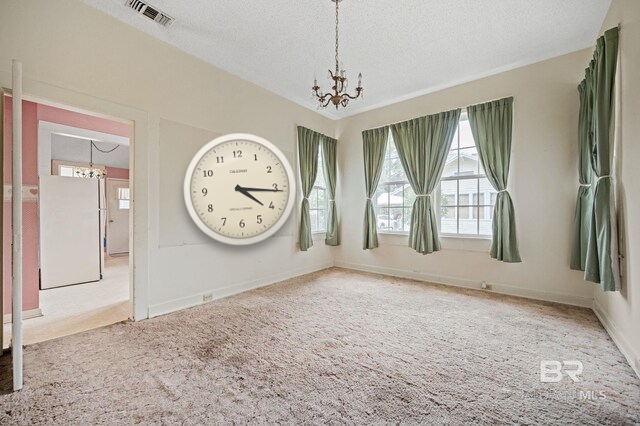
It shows 4h16
